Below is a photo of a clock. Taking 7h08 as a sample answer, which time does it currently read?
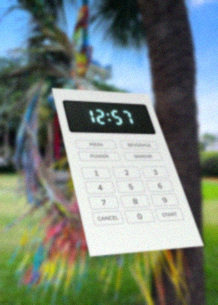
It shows 12h57
